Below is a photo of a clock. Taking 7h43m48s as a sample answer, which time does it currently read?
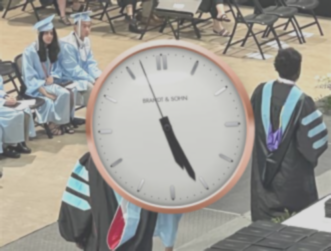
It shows 5h25m57s
